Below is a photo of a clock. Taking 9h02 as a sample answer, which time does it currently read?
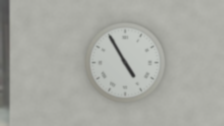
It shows 4h55
